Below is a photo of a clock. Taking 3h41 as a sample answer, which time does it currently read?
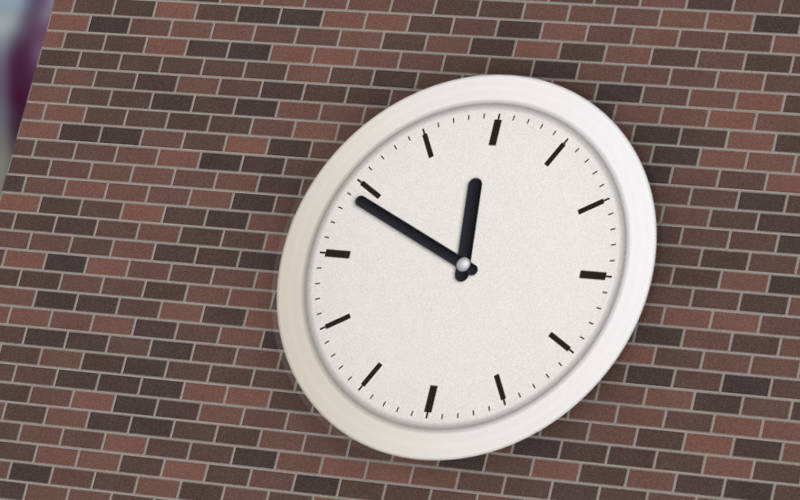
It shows 11h49
